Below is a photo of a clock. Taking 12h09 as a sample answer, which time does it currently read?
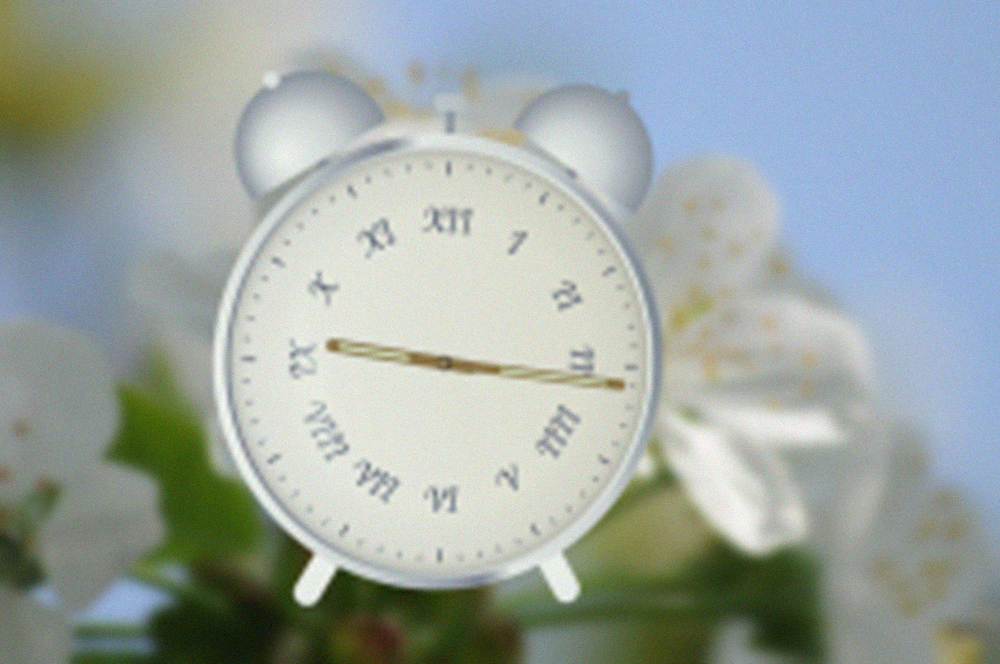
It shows 9h16
